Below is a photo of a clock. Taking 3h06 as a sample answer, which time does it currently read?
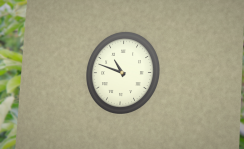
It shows 10h48
